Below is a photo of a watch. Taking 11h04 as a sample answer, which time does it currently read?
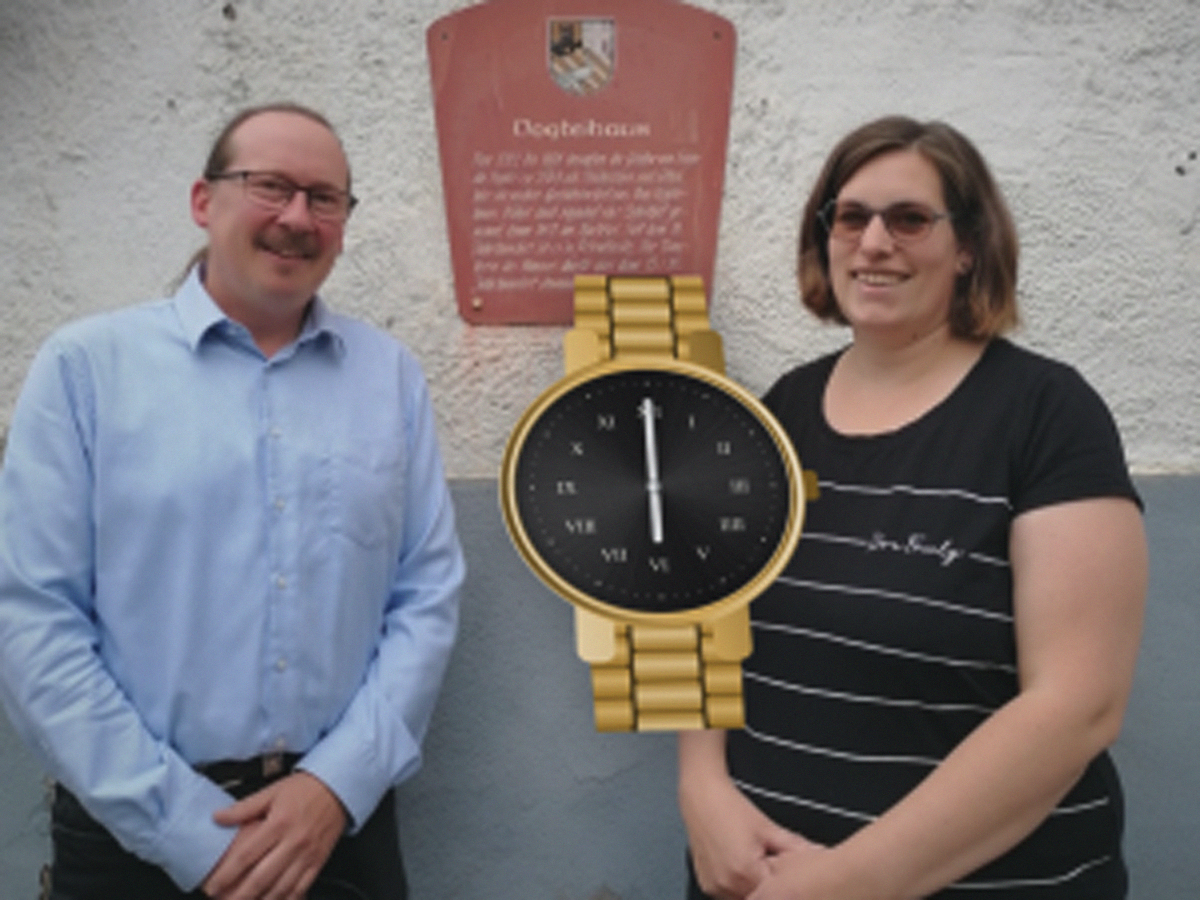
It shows 6h00
